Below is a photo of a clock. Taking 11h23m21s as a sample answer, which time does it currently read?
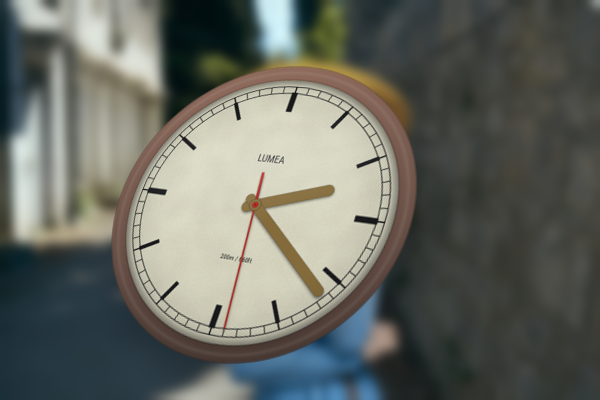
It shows 2h21m29s
